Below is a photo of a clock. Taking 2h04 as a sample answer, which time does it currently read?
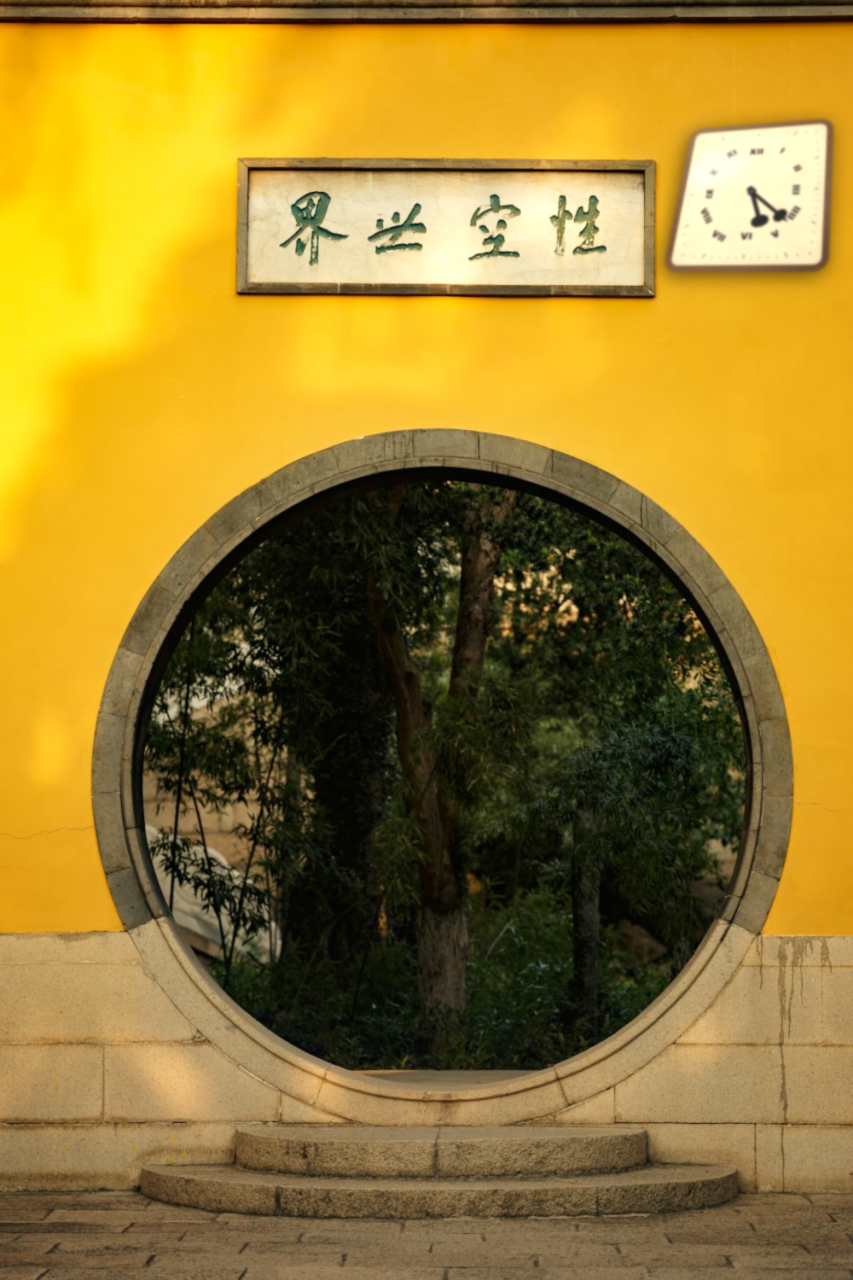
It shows 5h22
